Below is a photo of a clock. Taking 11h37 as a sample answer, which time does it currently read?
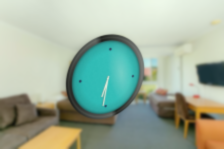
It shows 6h31
